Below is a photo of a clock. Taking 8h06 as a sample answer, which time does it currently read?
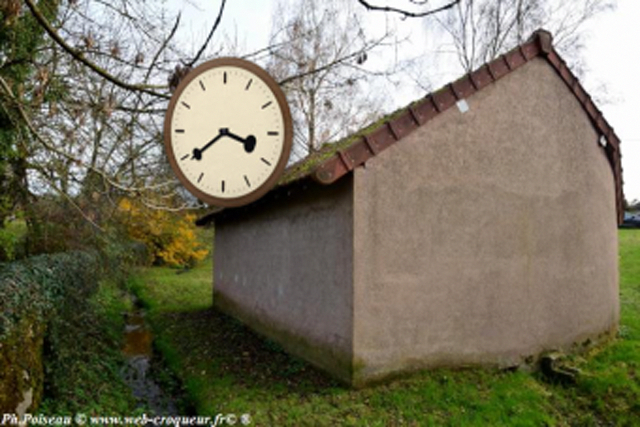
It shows 3h39
